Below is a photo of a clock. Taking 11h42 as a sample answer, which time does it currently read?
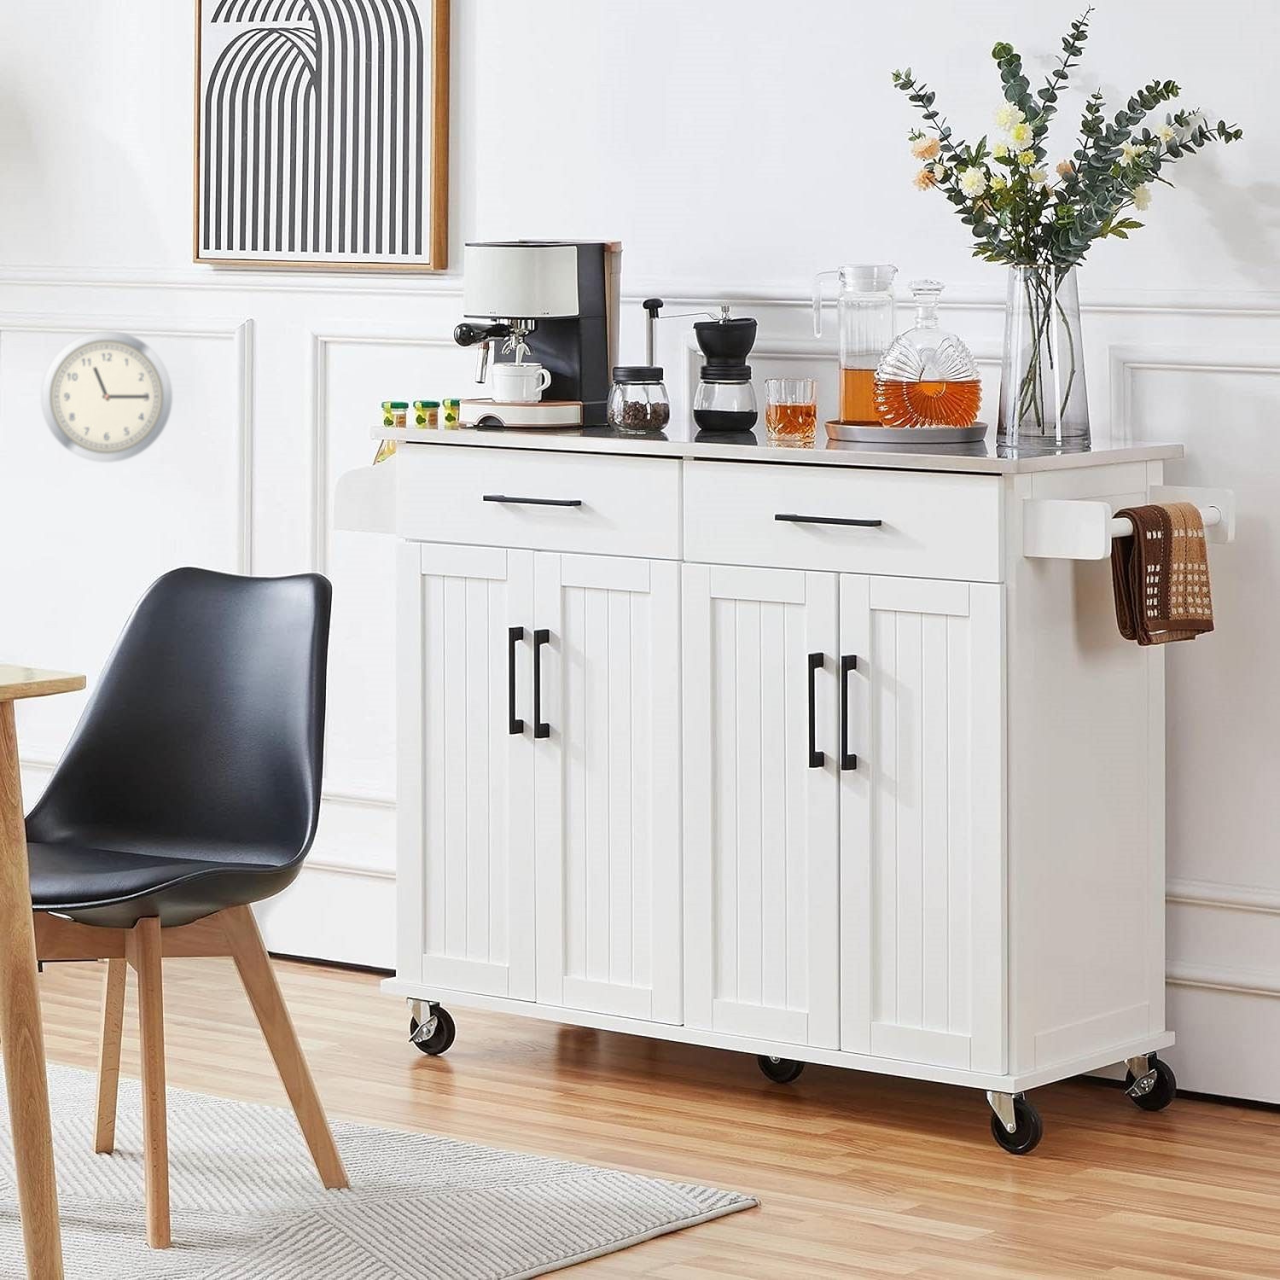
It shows 11h15
